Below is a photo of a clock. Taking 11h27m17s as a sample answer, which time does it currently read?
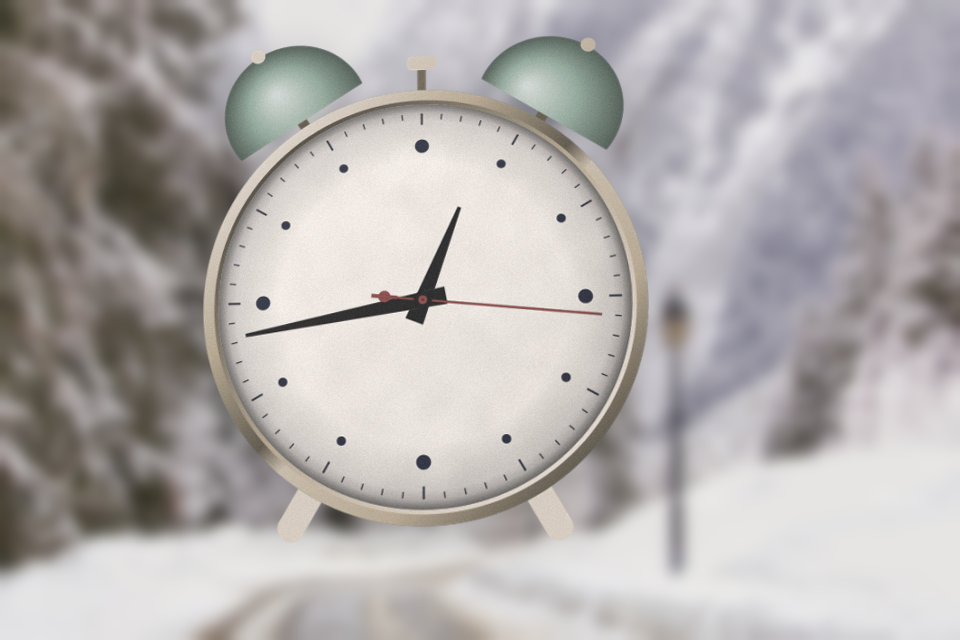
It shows 12h43m16s
